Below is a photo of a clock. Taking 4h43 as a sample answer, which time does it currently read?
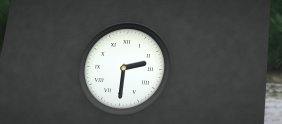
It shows 2h30
